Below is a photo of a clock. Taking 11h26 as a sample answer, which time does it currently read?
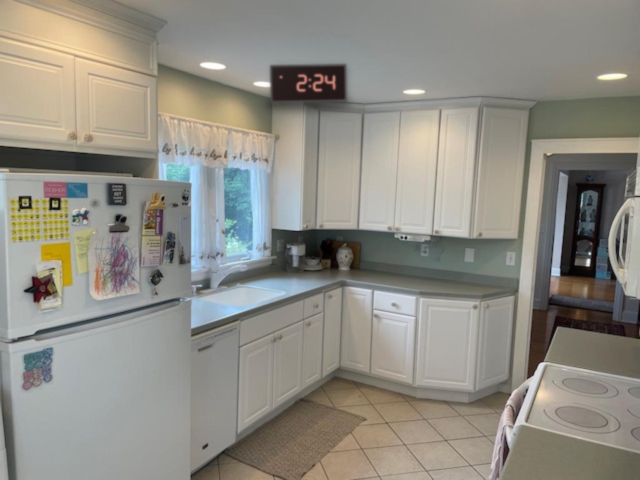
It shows 2h24
